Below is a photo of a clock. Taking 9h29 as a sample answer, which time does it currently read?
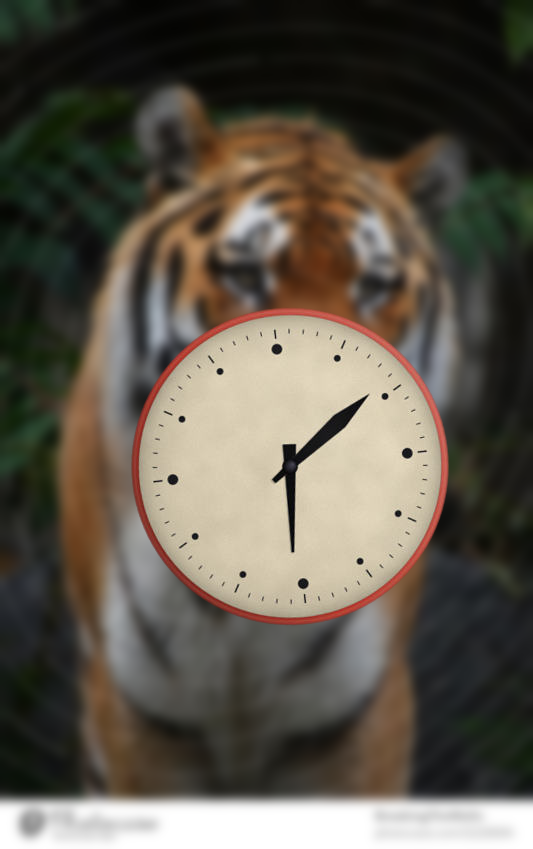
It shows 6h09
